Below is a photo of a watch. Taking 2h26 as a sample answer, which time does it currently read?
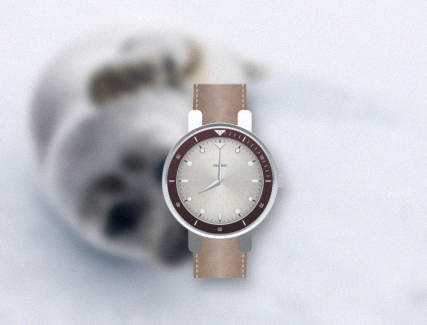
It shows 8h00
